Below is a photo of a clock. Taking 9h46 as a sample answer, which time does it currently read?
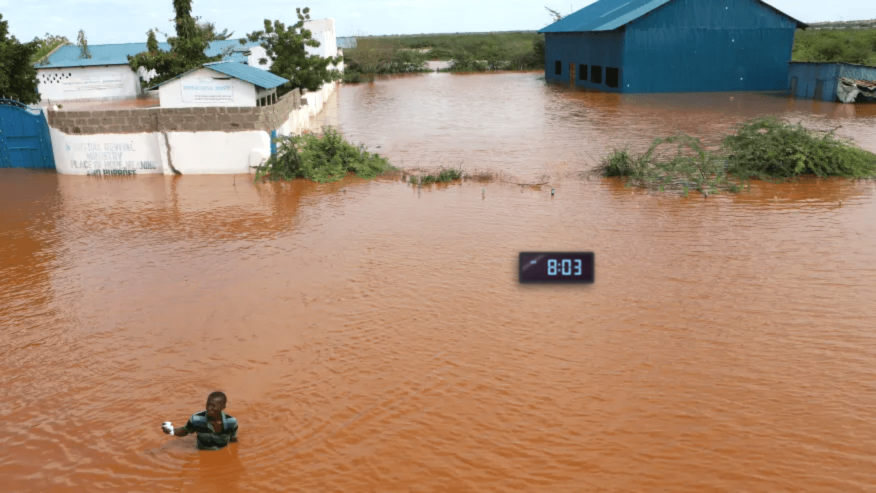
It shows 8h03
